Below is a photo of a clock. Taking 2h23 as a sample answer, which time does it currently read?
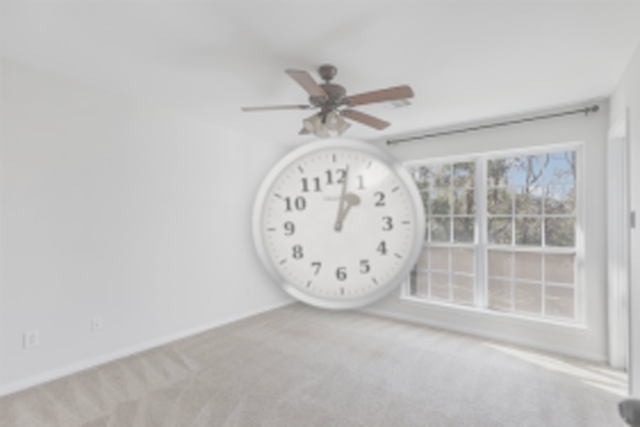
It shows 1h02
